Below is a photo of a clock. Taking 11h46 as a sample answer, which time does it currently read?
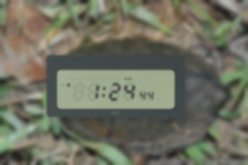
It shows 1h24
